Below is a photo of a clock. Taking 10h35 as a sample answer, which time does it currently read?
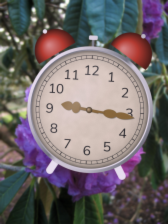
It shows 9h16
